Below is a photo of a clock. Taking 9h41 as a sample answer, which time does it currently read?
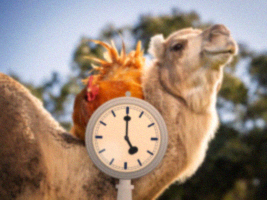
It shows 5h00
